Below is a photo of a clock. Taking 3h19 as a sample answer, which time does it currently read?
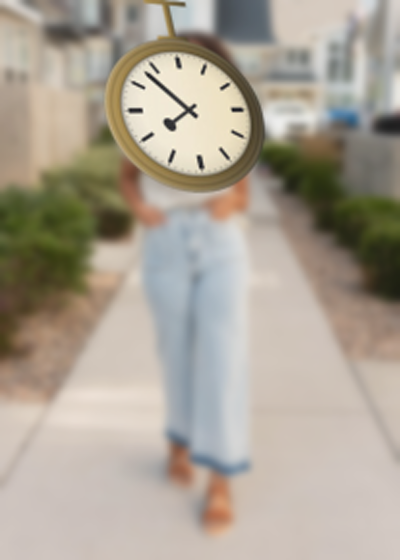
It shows 7h53
